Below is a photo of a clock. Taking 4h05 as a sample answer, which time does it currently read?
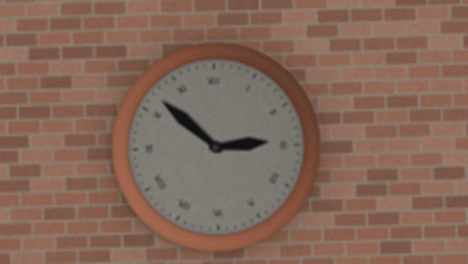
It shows 2h52
